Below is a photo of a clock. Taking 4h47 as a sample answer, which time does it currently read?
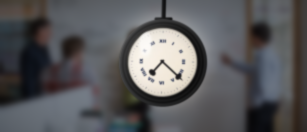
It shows 7h22
